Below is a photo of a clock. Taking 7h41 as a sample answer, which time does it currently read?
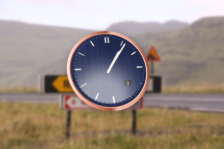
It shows 1h06
